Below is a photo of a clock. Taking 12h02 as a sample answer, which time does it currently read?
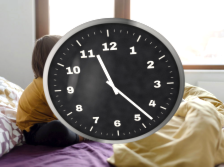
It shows 11h23
